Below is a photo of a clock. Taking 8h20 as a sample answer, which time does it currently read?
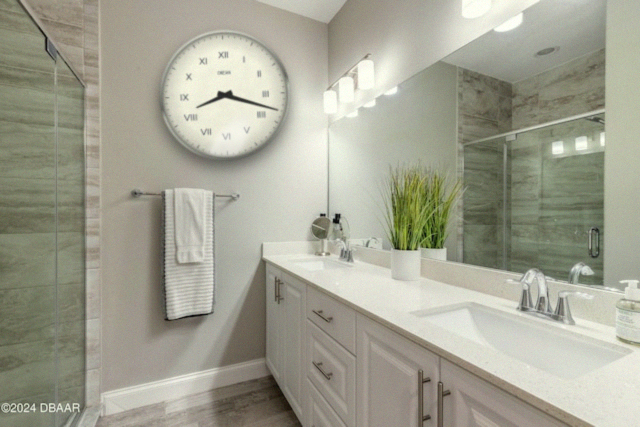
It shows 8h18
